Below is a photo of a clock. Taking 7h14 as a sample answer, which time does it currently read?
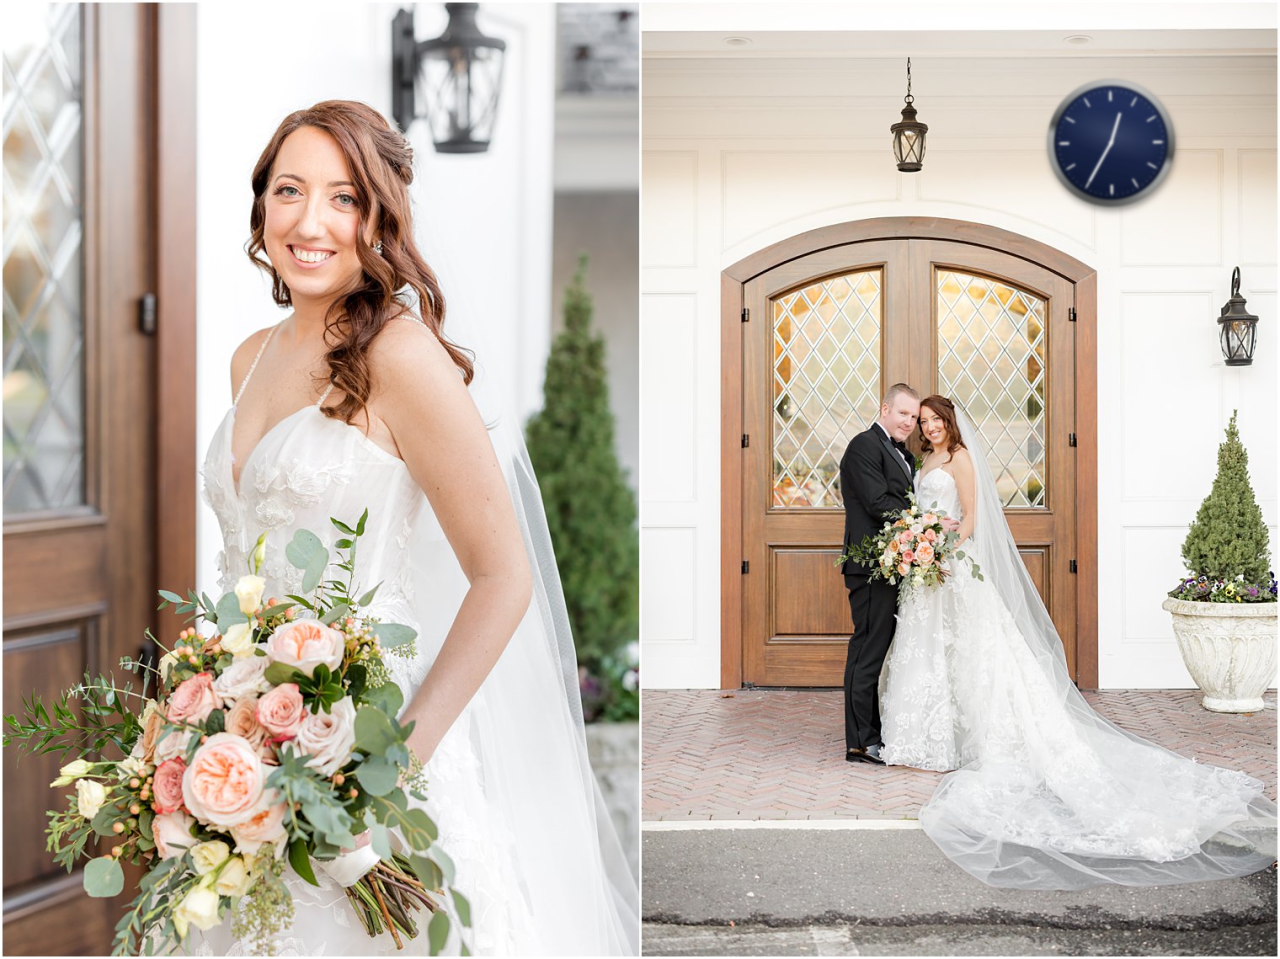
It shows 12h35
